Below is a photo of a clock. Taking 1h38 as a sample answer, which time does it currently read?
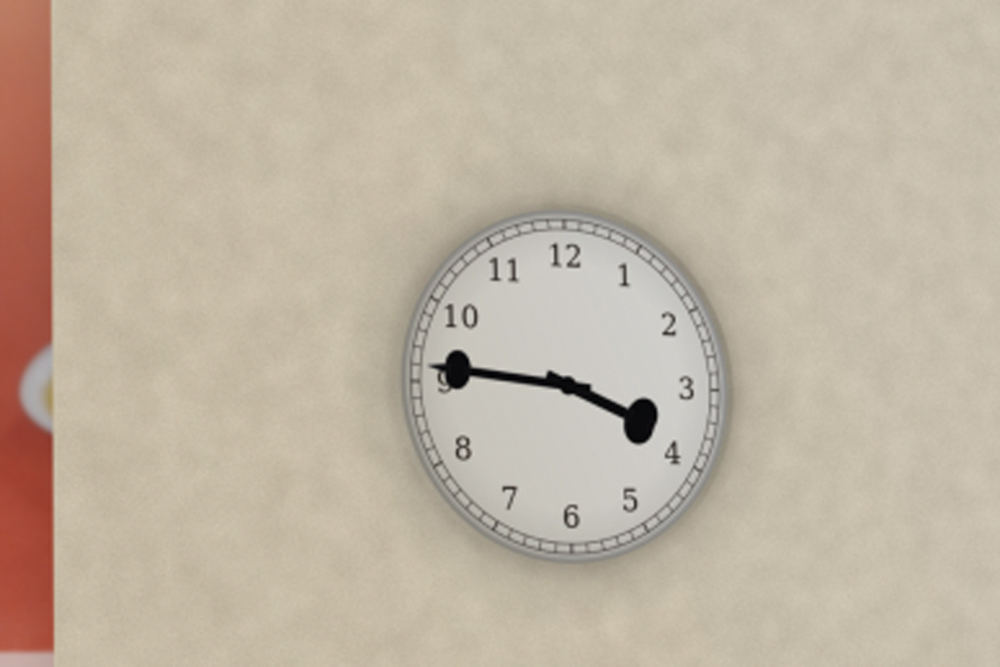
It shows 3h46
